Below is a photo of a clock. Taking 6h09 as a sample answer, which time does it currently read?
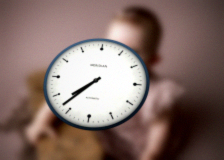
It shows 7h37
